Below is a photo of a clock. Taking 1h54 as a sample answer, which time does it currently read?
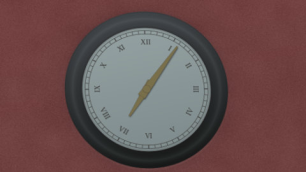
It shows 7h06
